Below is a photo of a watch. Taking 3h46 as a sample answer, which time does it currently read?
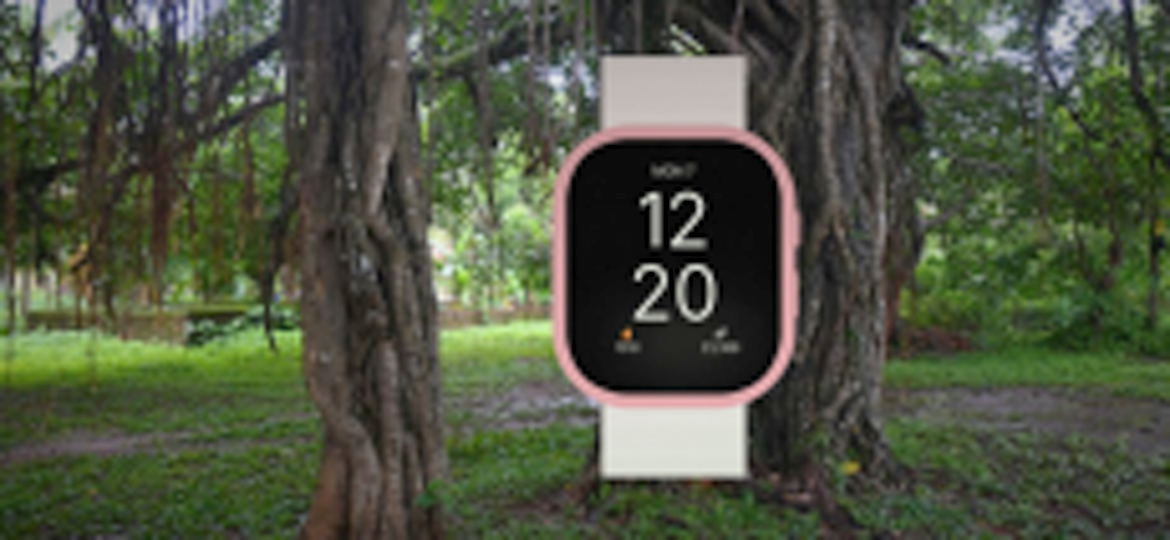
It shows 12h20
